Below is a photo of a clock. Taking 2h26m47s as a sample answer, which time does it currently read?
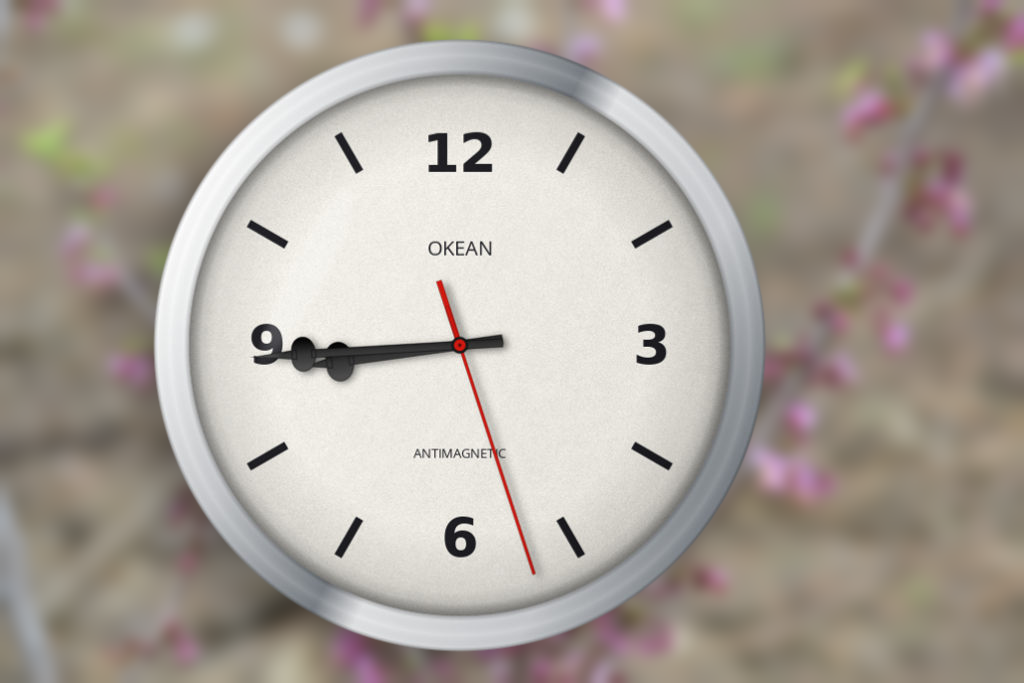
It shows 8h44m27s
